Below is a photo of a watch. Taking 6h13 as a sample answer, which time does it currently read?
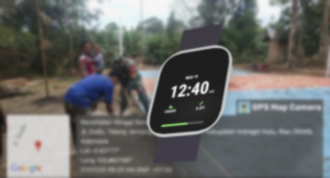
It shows 12h40
